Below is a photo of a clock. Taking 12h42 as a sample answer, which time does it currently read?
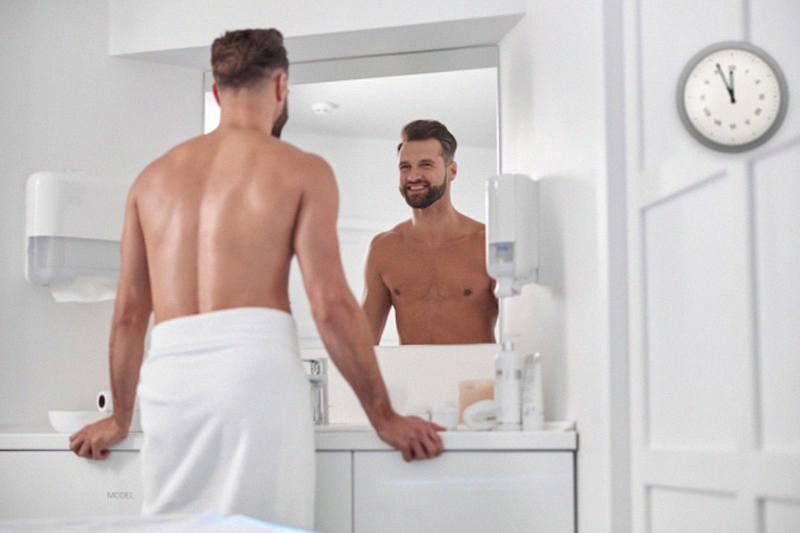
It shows 11h56
